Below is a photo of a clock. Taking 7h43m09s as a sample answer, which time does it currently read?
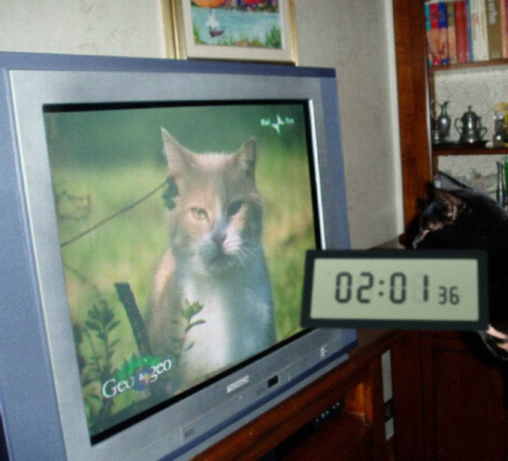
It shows 2h01m36s
